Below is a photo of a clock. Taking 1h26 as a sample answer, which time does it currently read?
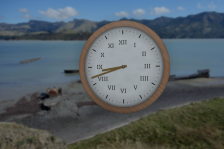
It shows 8h42
